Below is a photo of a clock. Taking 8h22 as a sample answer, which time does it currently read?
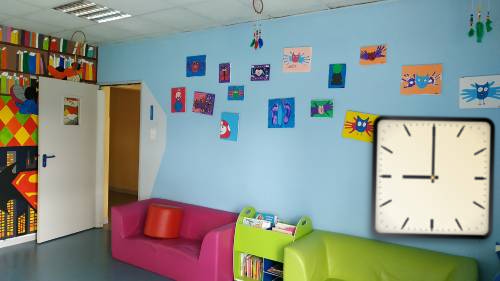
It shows 9h00
